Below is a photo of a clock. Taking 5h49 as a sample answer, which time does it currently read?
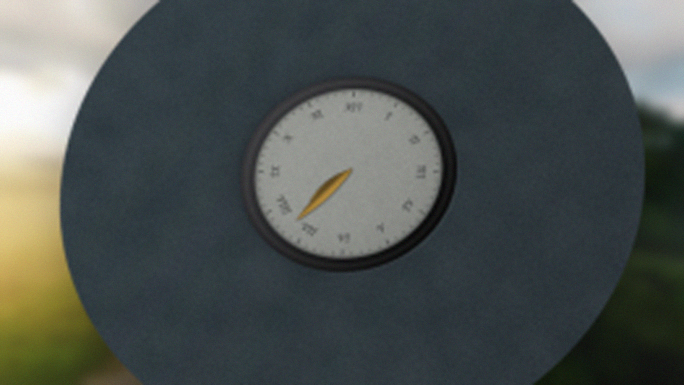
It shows 7h37
